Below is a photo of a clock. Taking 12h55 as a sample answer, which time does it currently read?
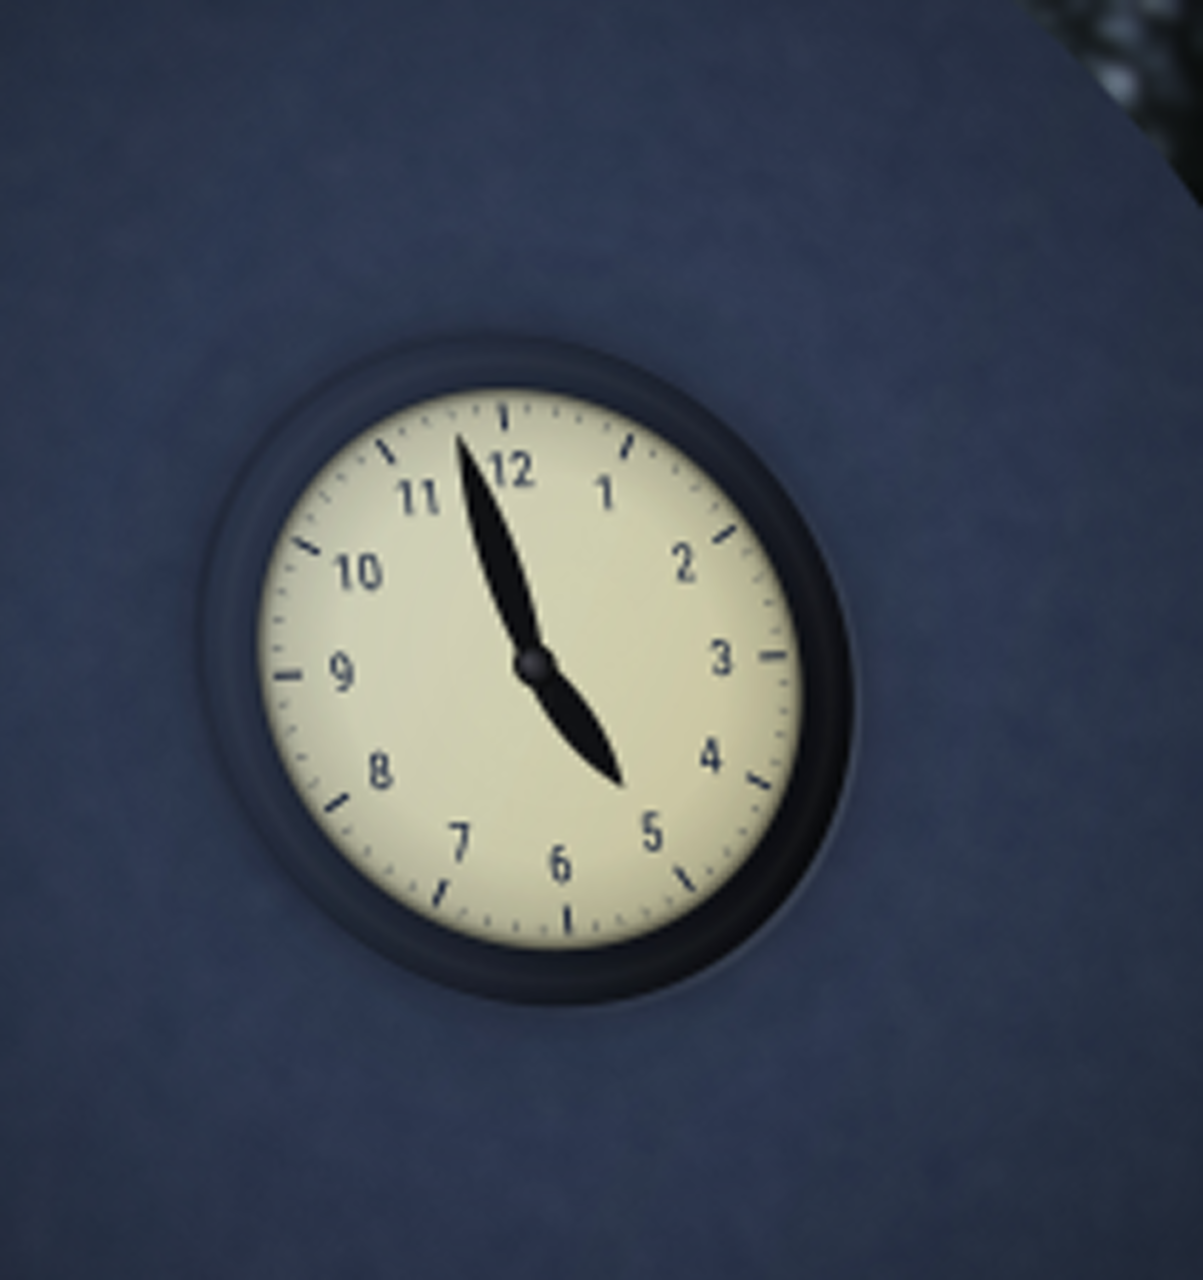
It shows 4h58
